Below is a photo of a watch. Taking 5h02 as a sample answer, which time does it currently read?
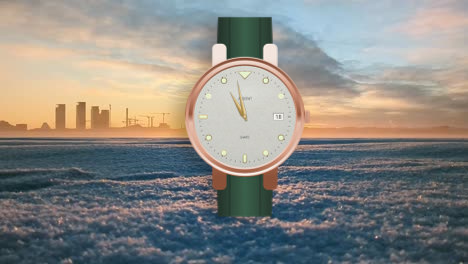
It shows 10h58
